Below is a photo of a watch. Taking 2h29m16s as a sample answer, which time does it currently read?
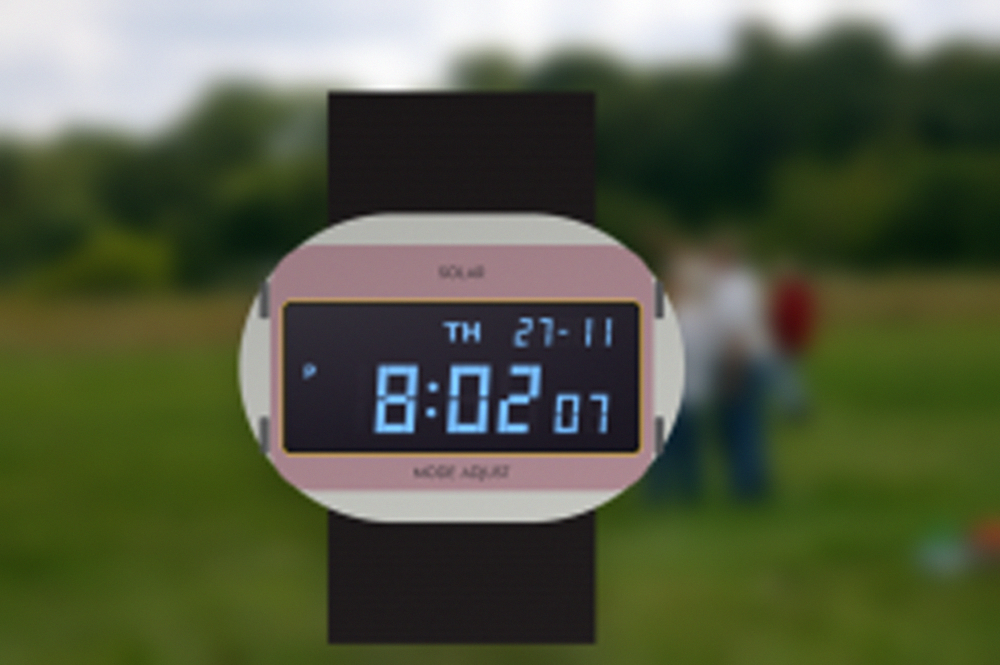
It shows 8h02m07s
